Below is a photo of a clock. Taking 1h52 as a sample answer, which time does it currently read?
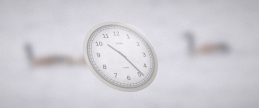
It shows 10h24
